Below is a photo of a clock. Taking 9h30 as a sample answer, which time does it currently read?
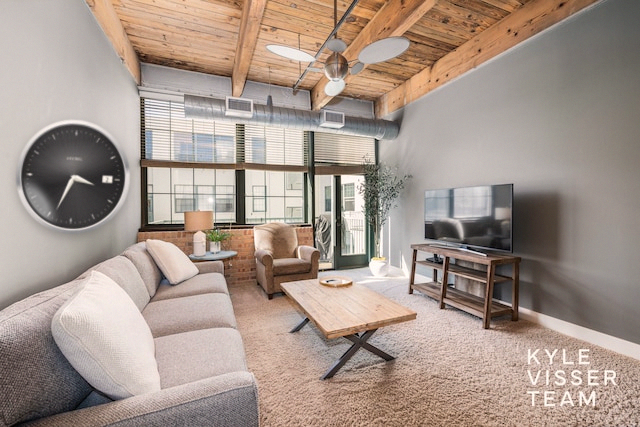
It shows 3h34
